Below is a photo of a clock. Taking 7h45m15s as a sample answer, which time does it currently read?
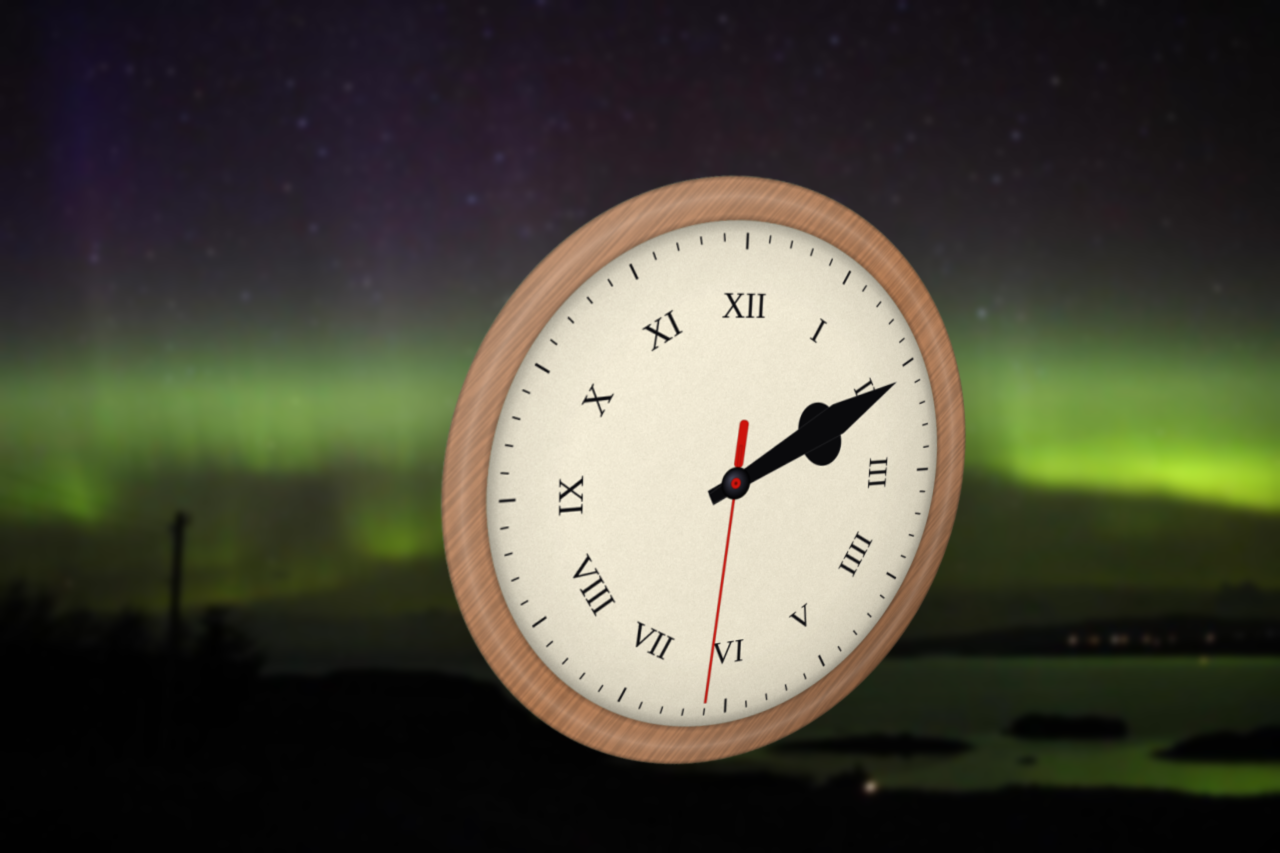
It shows 2h10m31s
